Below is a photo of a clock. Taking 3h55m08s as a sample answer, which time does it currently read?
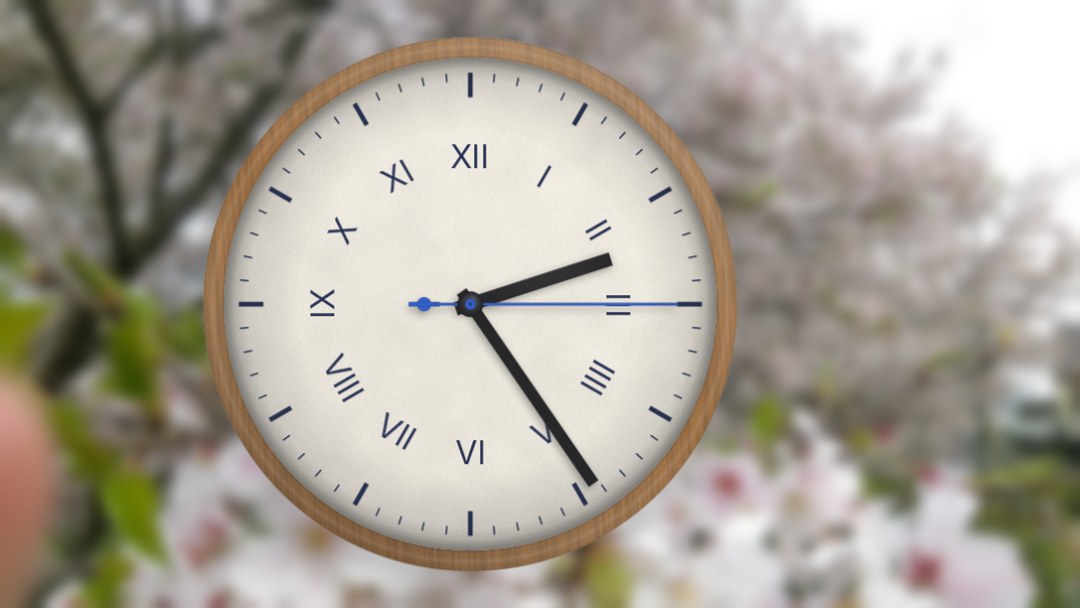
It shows 2h24m15s
